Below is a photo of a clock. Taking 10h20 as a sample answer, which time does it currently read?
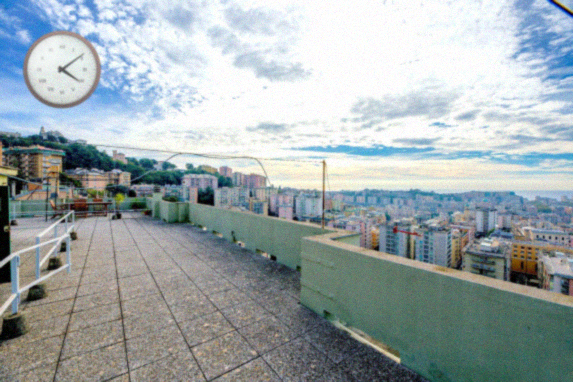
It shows 4h09
